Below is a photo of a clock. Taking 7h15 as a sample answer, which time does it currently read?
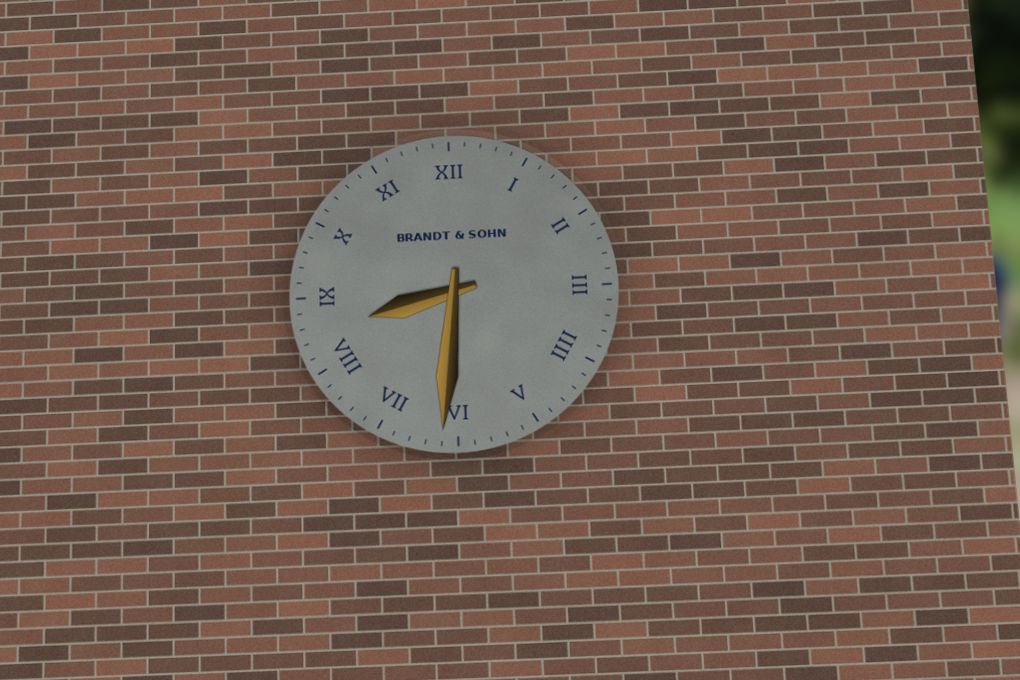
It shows 8h31
